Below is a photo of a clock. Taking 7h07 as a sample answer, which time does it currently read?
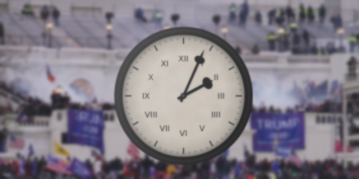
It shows 2h04
